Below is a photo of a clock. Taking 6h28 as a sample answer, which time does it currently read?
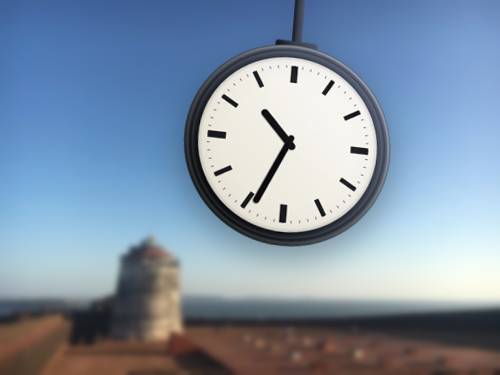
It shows 10h34
